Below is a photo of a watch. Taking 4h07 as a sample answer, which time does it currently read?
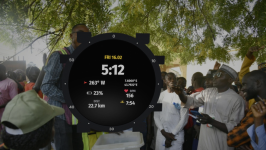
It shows 5h12
